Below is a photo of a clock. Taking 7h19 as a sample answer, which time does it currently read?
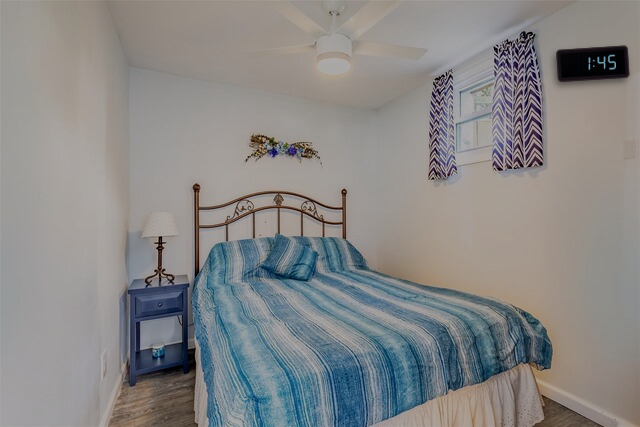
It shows 1h45
